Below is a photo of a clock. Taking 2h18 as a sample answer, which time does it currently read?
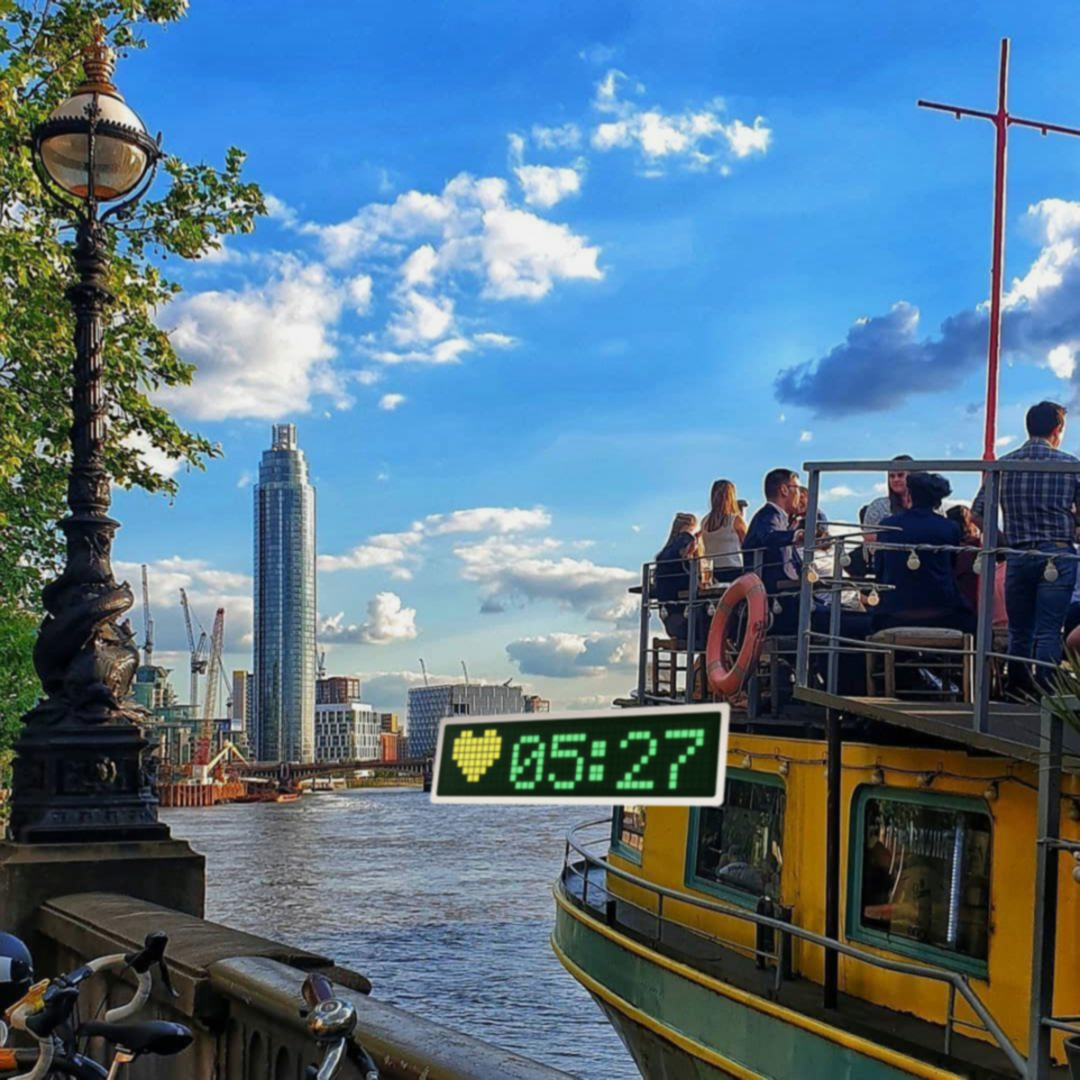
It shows 5h27
